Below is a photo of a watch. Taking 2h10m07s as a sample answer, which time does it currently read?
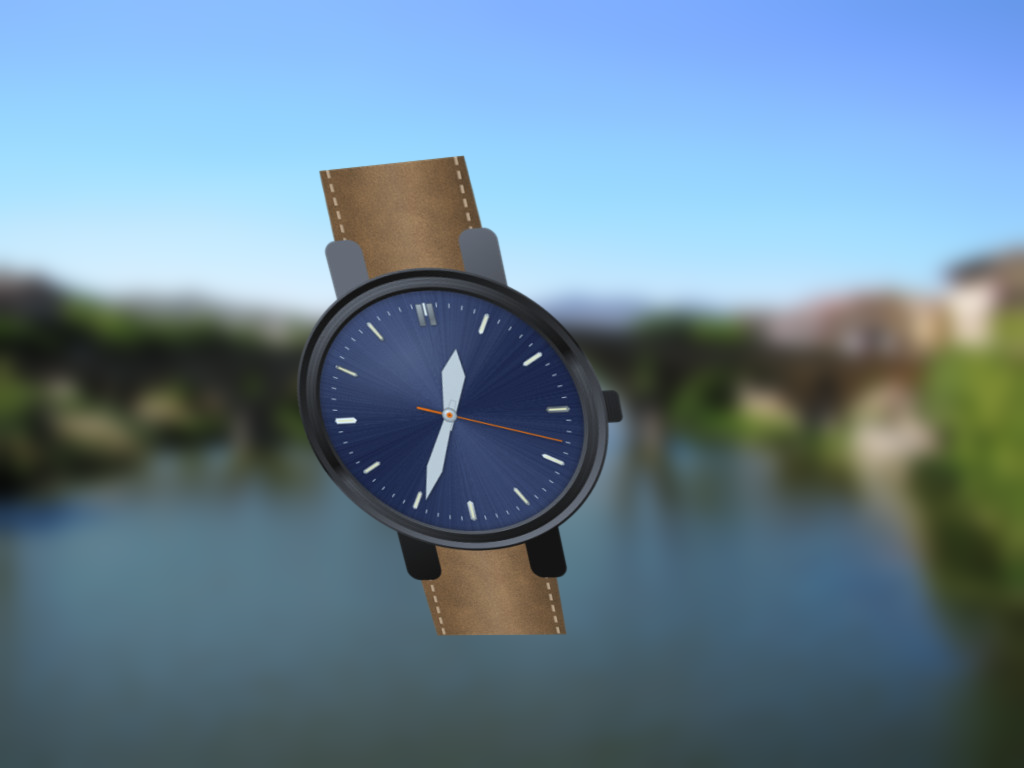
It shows 12h34m18s
